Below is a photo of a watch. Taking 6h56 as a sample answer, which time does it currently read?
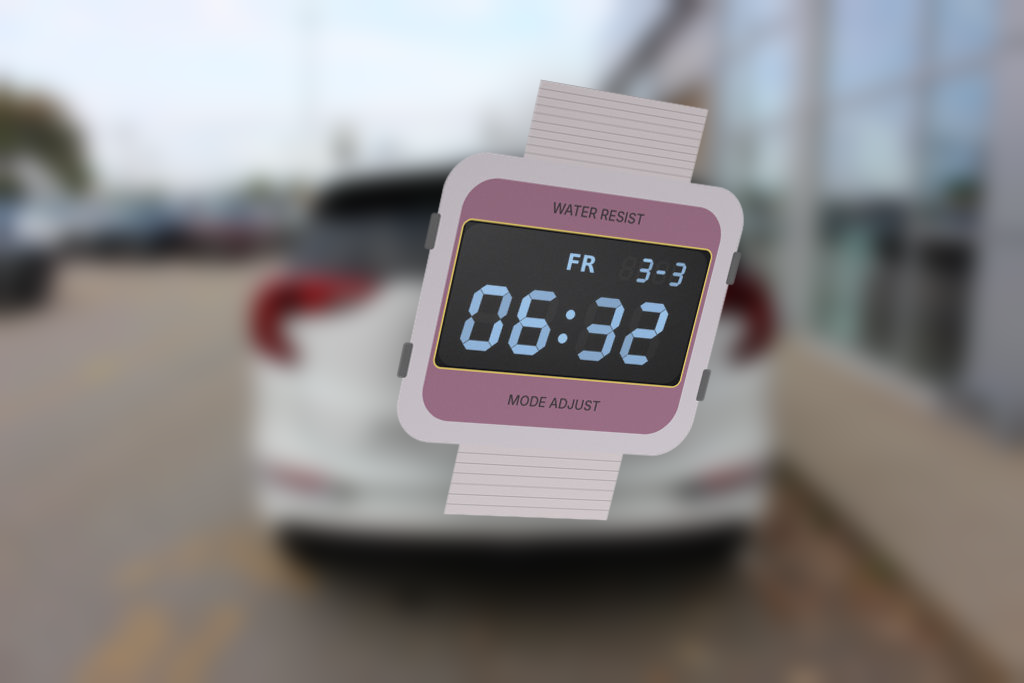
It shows 6h32
